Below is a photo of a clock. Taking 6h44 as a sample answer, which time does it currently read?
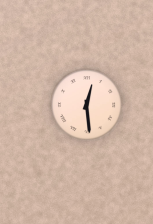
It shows 12h29
